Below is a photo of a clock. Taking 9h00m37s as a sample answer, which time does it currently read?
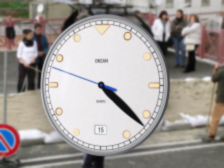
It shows 4h21m48s
